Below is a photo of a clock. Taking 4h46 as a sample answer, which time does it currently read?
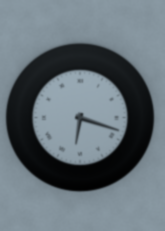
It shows 6h18
